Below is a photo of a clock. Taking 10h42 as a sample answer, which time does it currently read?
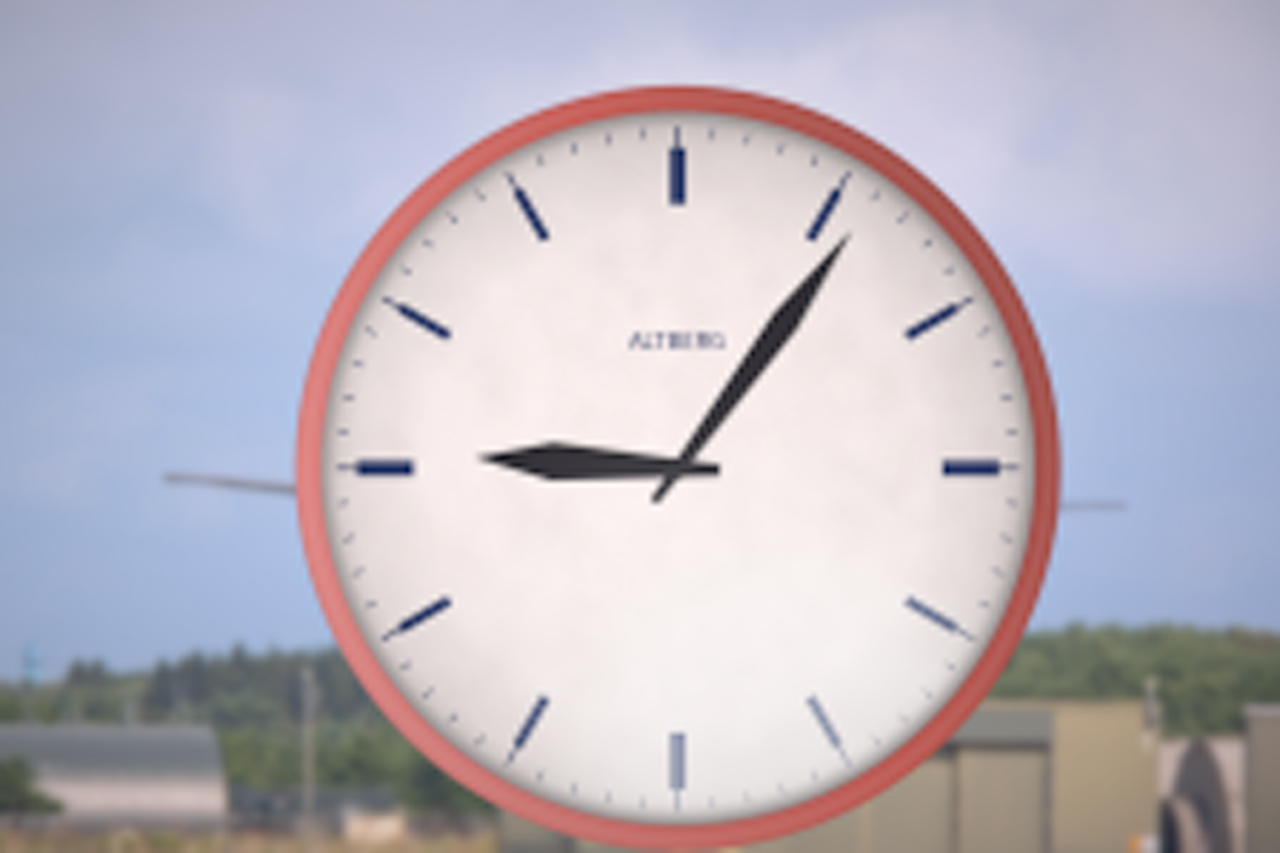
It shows 9h06
